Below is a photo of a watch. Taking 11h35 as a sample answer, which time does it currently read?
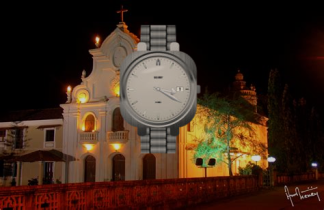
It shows 3h20
